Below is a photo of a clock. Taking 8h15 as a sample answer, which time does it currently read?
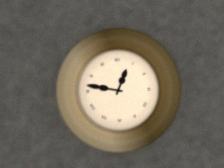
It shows 12h47
